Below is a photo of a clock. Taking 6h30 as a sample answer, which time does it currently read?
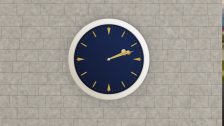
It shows 2h12
